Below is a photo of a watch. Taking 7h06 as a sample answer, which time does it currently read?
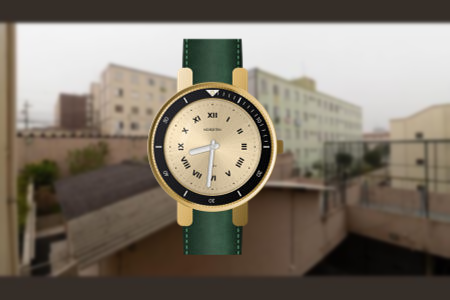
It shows 8h31
